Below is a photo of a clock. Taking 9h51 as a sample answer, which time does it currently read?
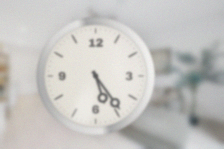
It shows 5h24
